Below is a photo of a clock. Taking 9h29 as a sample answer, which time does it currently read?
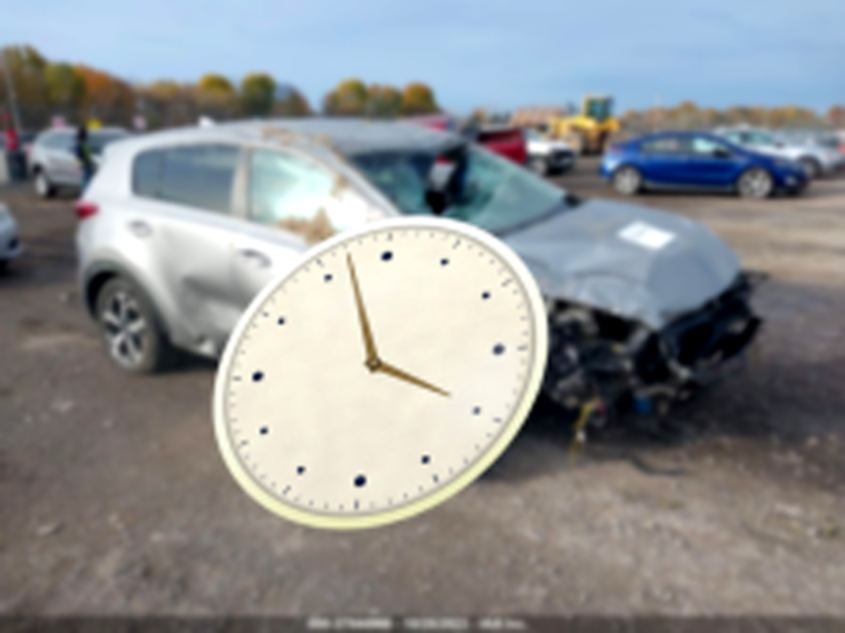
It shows 3h57
